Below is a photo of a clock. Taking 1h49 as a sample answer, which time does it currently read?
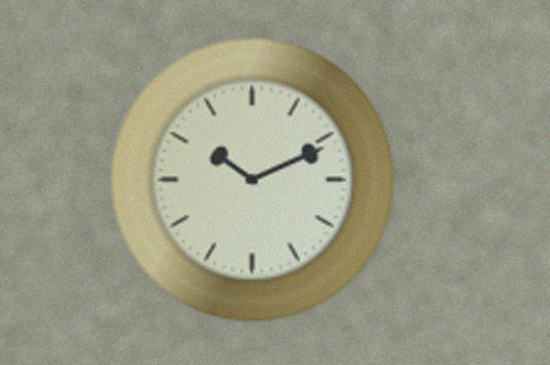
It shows 10h11
